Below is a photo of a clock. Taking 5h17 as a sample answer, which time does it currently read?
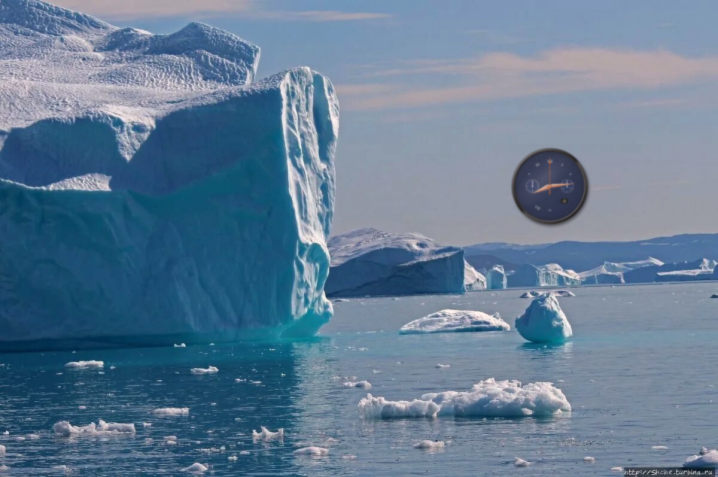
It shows 8h14
